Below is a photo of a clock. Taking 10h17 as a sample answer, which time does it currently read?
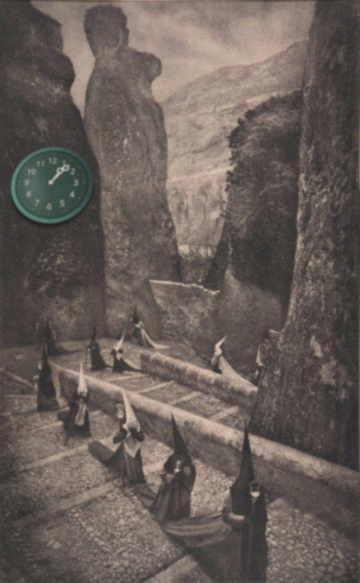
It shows 1h07
